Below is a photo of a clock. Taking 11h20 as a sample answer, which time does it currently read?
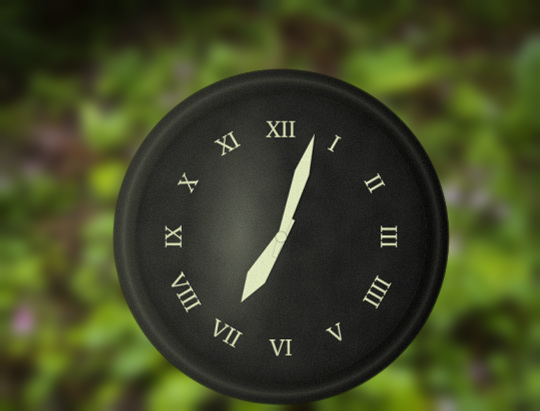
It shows 7h03
